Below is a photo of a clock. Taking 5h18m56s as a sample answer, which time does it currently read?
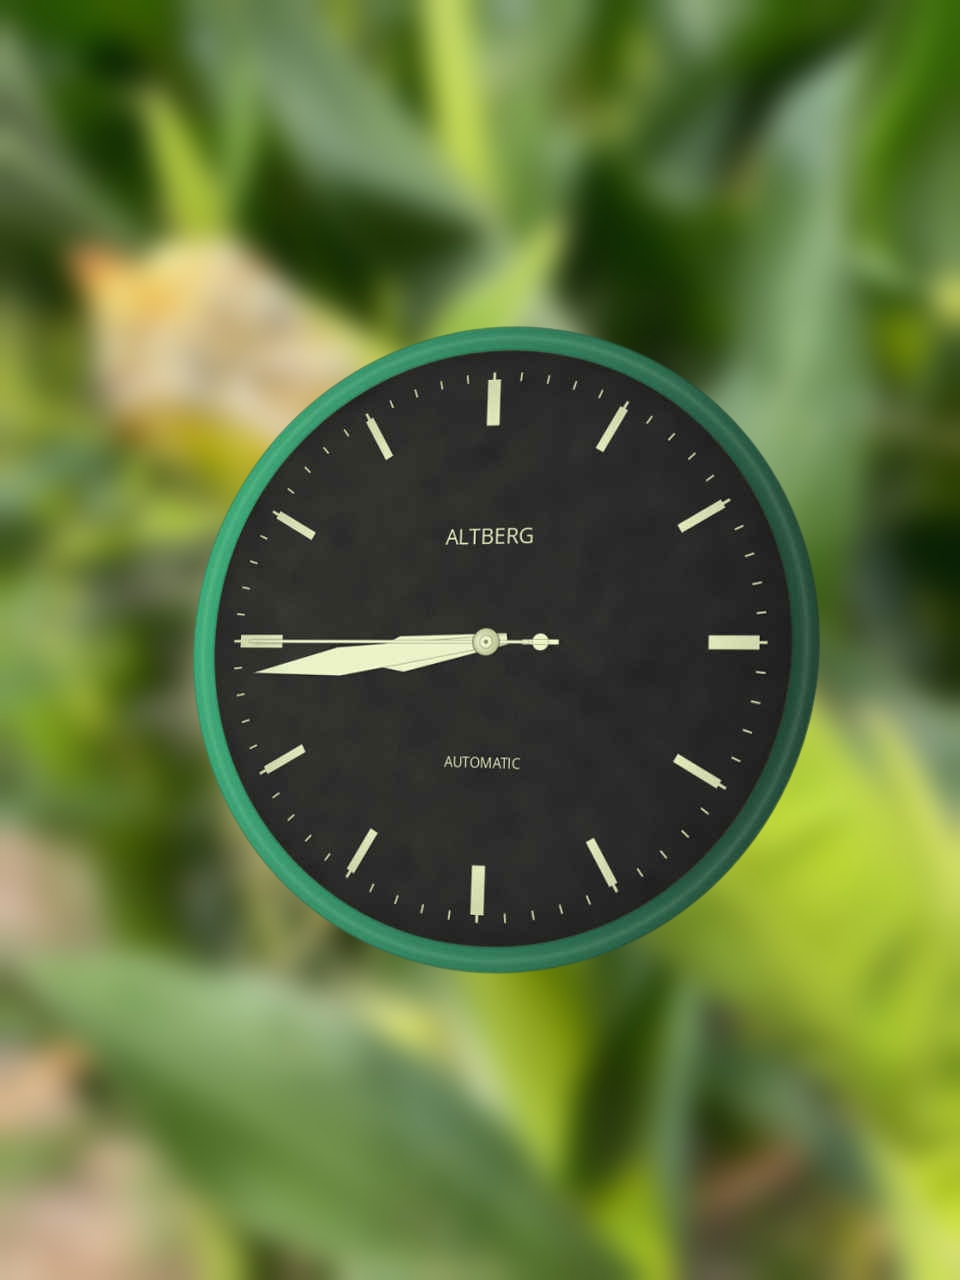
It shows 8h43m45s
